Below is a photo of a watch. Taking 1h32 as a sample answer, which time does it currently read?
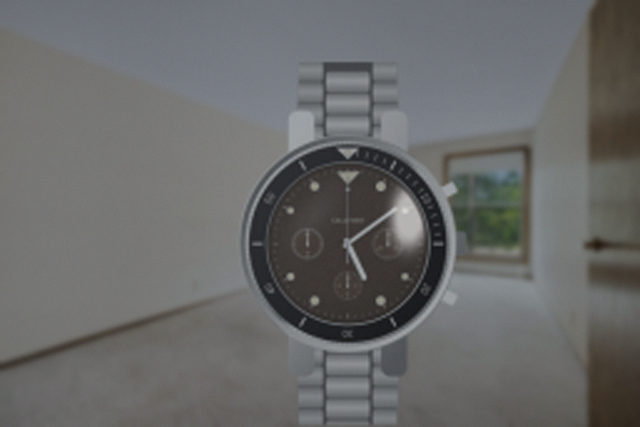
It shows 5h09
